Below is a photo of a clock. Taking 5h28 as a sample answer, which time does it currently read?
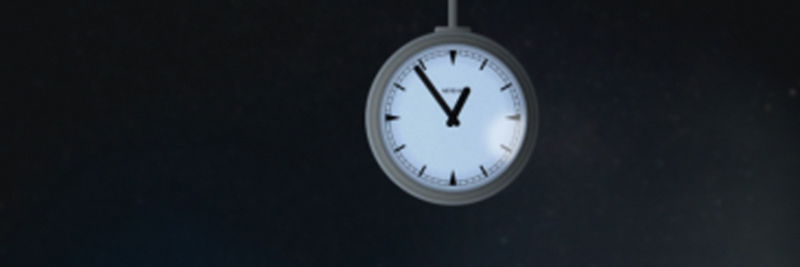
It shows 12h54
